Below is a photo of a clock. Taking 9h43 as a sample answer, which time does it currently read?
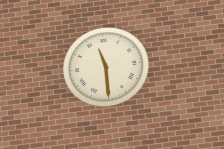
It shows 11h30
